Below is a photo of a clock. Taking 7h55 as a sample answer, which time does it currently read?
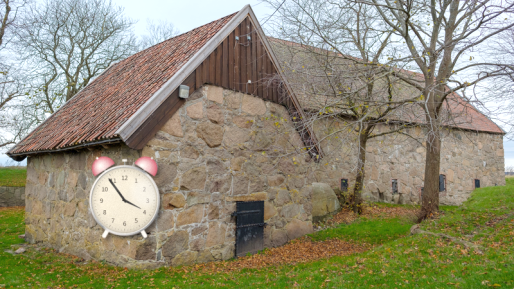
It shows 3h54
